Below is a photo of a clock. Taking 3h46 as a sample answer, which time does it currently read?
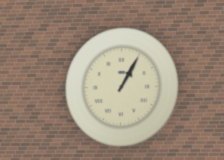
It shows 1h05
